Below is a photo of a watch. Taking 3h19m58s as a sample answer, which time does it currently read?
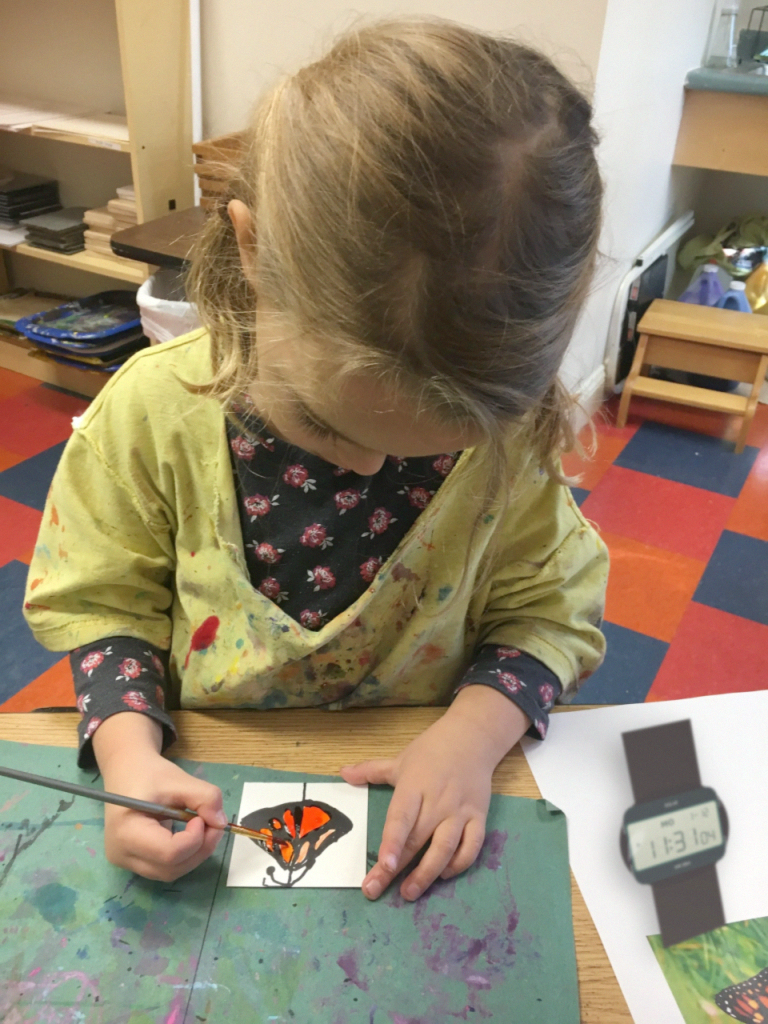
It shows 11h31m04s
